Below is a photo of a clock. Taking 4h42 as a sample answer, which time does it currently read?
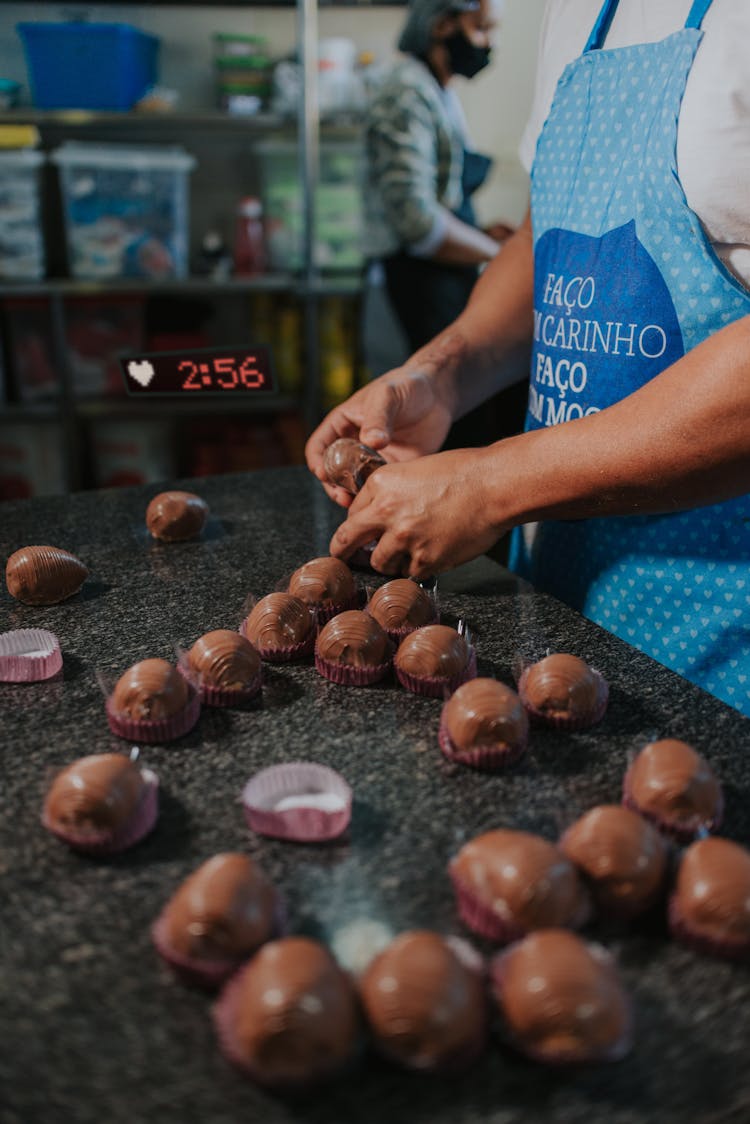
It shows 2h56
